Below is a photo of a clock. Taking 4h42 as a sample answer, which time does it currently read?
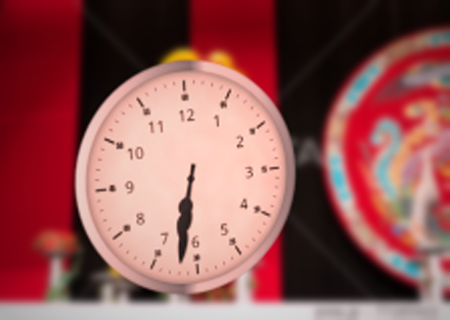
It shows 6h32
